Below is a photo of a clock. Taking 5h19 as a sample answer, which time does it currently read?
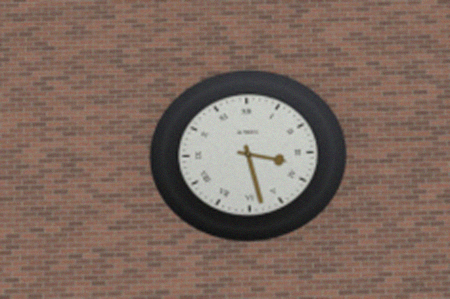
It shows 3h28
